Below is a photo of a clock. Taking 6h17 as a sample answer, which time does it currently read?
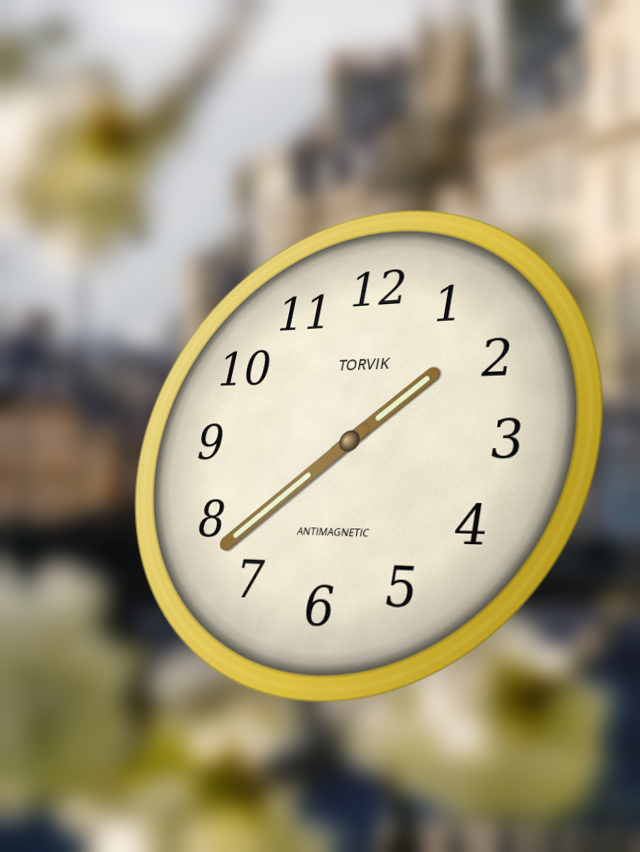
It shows 1h38
